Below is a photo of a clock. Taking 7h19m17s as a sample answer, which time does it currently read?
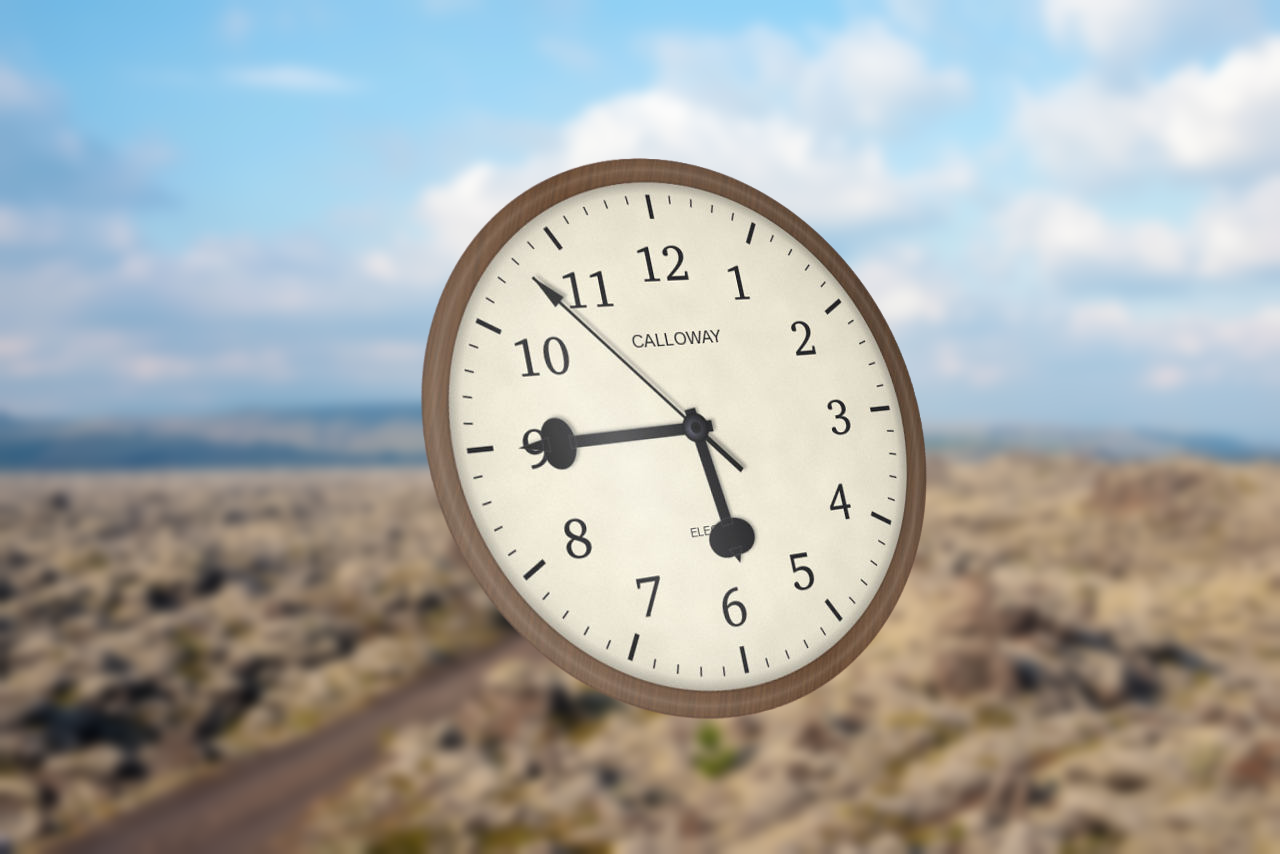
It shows 5h44m53s
